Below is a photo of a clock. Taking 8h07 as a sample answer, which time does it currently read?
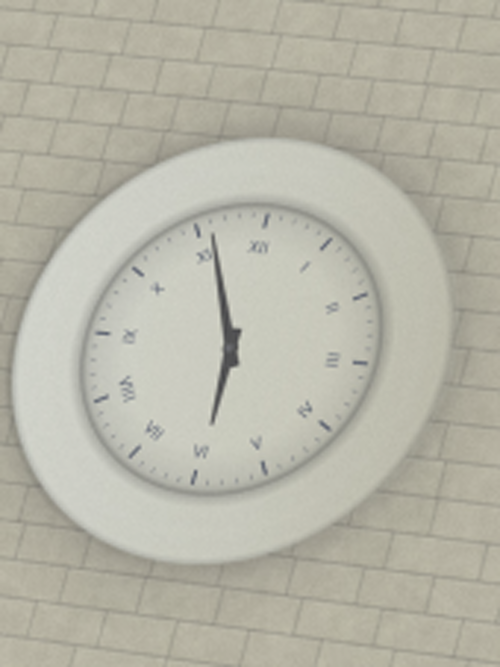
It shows 5h56
